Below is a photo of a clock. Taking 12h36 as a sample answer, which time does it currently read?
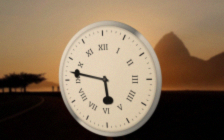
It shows 5h47
